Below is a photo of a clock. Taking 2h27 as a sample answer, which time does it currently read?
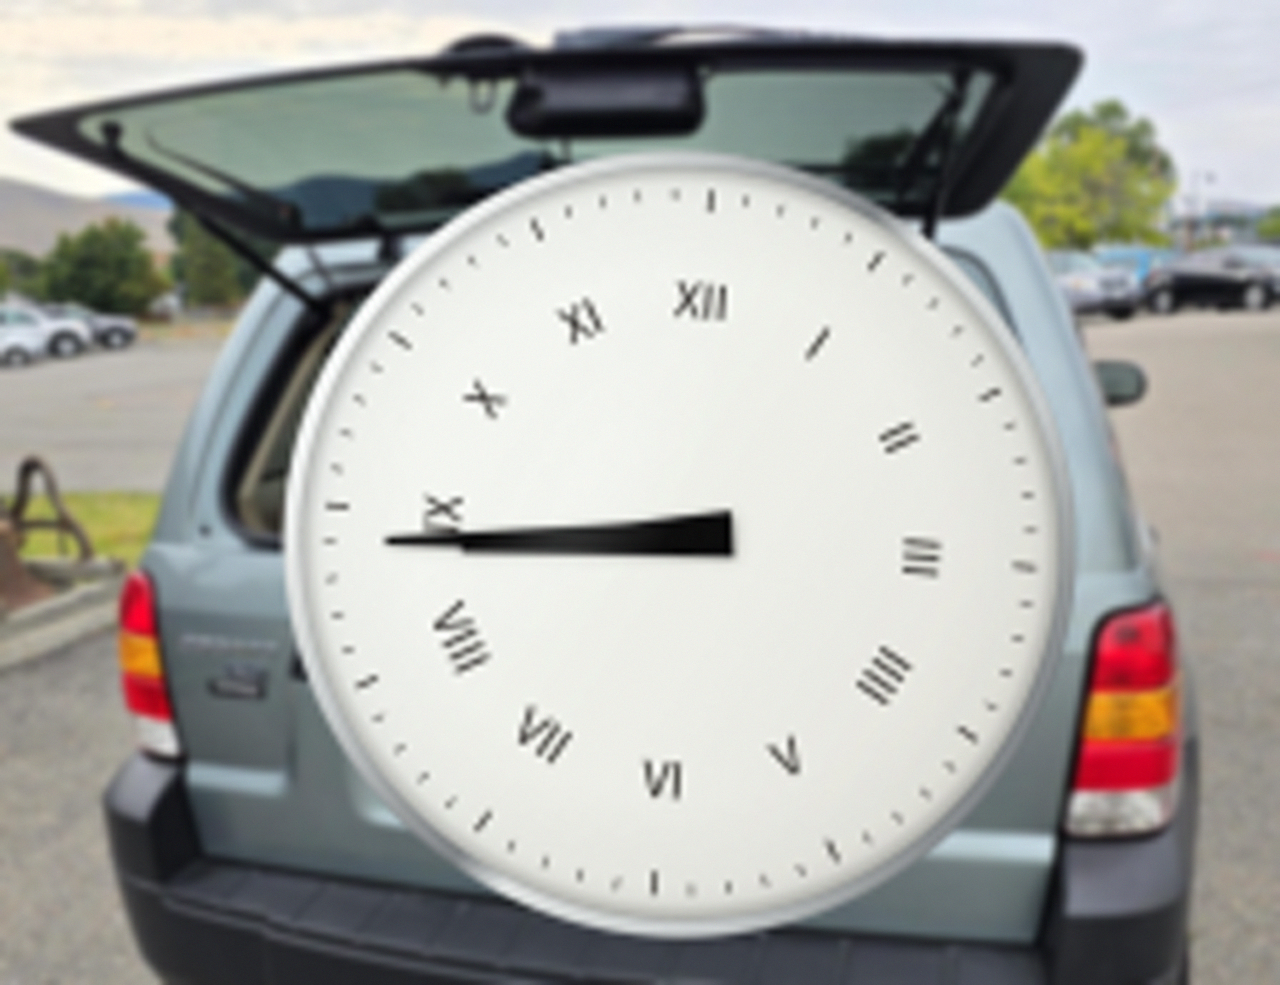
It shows 8h44
